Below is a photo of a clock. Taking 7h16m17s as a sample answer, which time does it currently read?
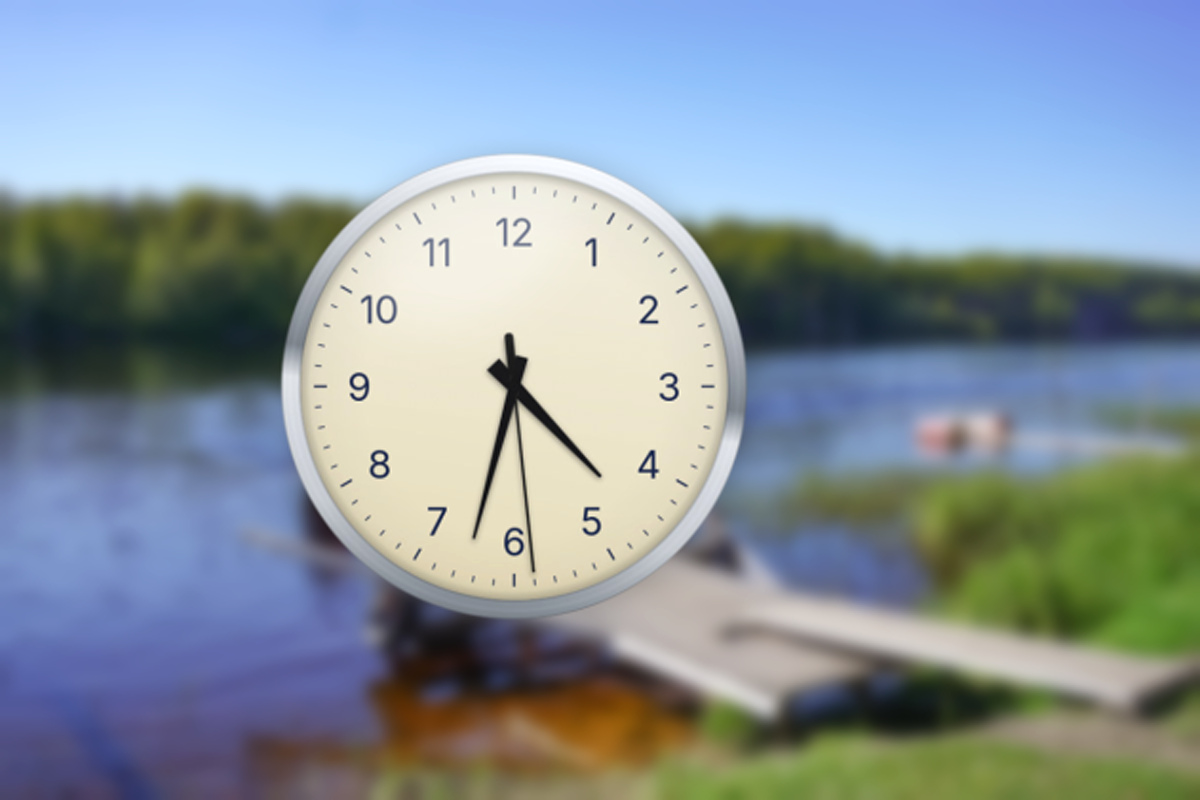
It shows 4h32m29s
